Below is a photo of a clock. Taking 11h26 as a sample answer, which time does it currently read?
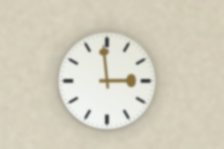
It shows 2h59
